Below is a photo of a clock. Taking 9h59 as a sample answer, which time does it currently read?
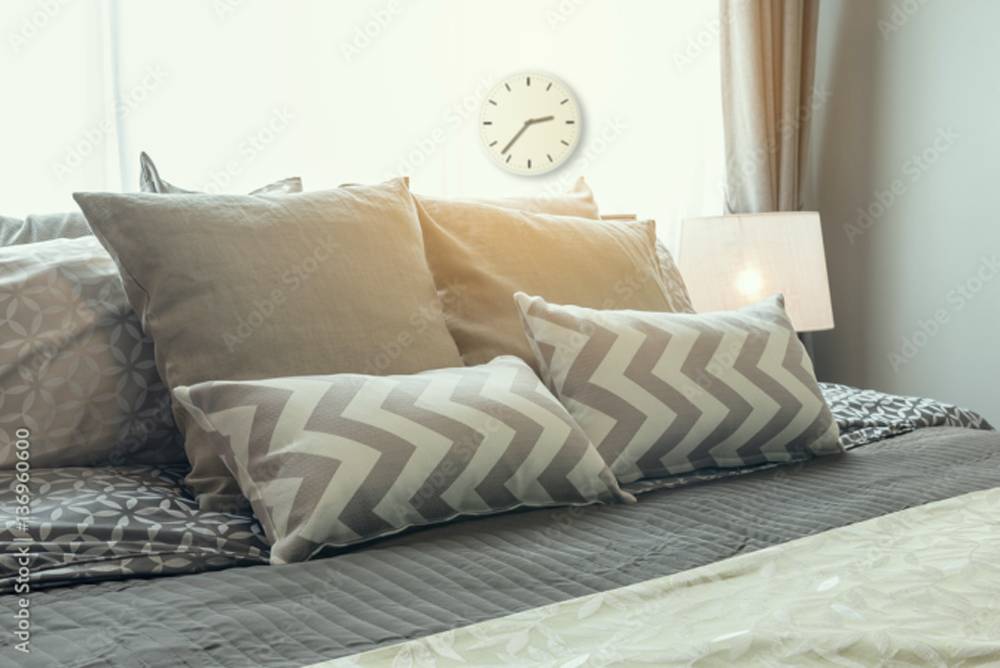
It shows 2h37
